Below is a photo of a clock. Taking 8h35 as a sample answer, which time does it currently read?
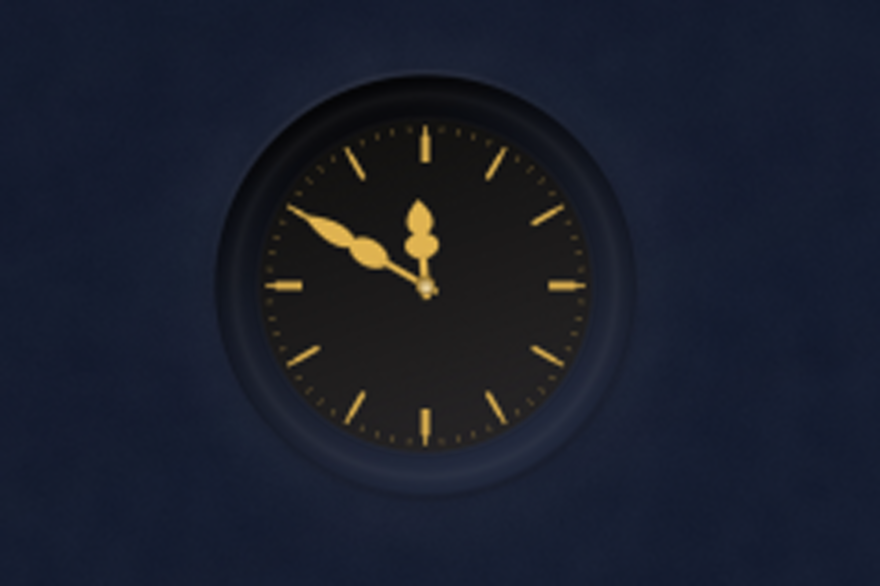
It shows 11h50
